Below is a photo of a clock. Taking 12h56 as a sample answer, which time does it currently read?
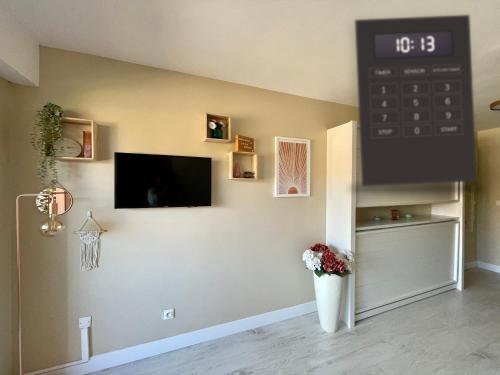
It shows 10h13
